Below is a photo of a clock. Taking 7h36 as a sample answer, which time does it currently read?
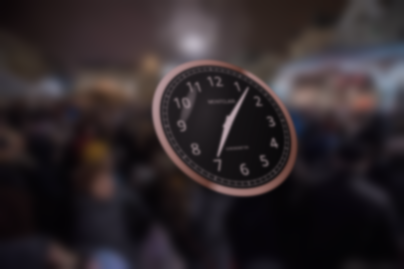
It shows 7h07
